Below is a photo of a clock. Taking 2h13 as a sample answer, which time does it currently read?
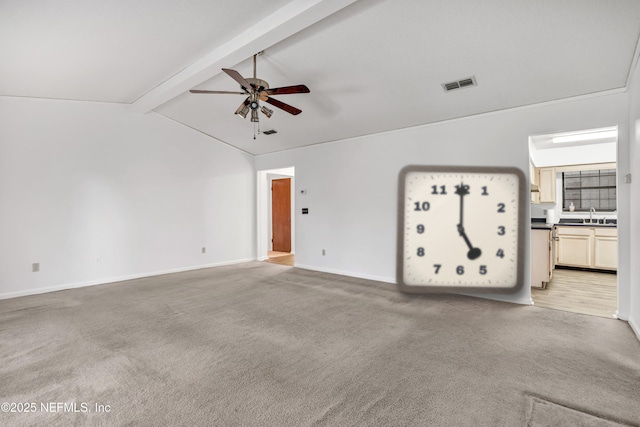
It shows 5h00
